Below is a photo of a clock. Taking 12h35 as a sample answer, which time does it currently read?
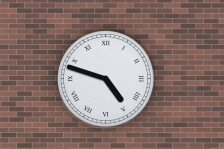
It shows 4h48
